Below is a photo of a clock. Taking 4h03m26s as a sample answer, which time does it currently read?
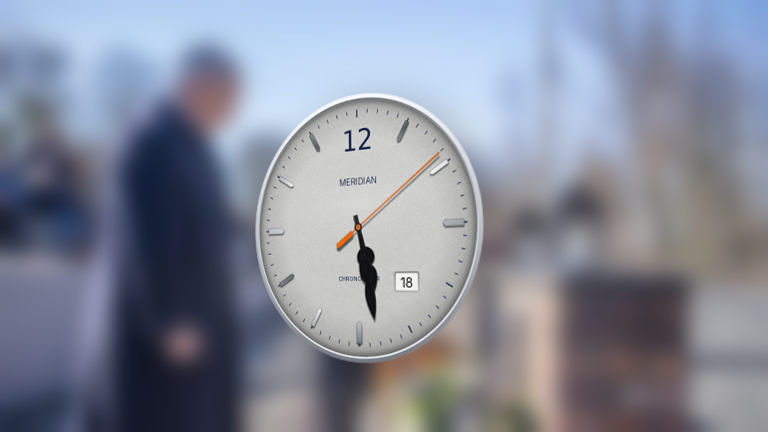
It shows 5h28m09s
